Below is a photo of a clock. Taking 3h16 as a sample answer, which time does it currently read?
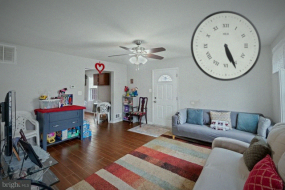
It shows 5h26
